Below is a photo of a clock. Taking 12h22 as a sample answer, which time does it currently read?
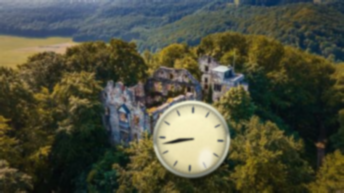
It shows 8h43
